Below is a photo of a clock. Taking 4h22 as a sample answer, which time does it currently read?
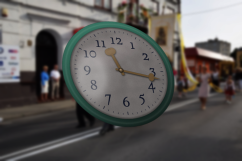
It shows 11h17
